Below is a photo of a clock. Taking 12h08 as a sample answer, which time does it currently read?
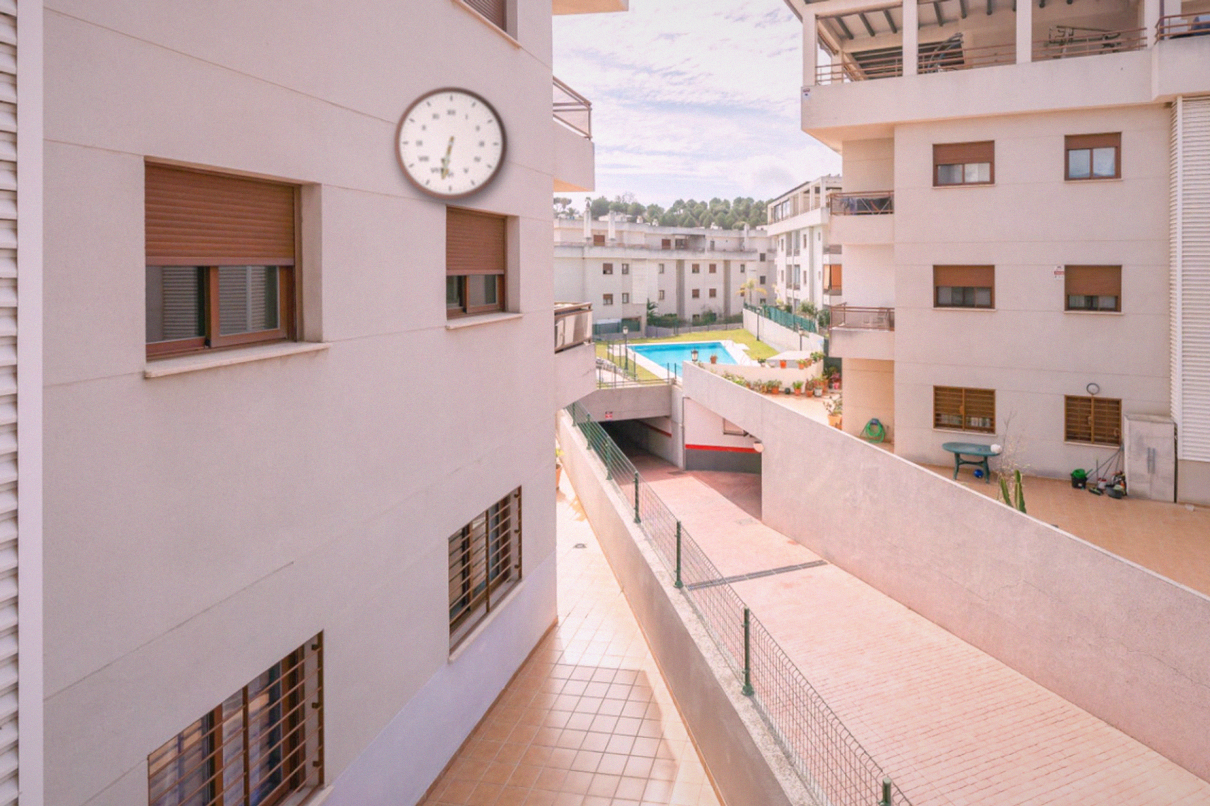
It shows 6h32
